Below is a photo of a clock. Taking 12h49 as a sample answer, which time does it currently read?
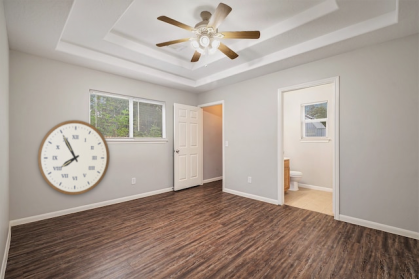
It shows 7h55
